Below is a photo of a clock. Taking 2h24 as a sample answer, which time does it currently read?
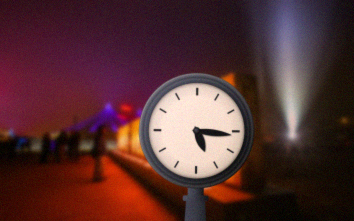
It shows 5h16
